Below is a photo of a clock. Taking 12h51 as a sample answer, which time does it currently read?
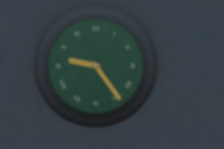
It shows 9h24
